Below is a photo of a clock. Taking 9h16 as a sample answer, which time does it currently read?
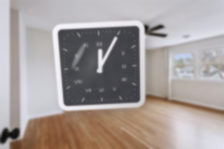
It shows 12h05
